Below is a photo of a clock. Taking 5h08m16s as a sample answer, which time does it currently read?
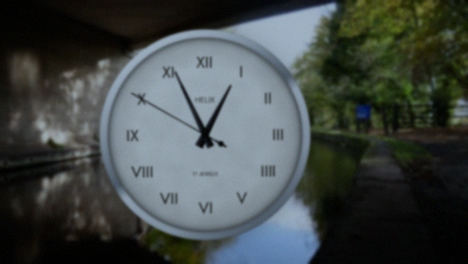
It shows 12h55m50s
